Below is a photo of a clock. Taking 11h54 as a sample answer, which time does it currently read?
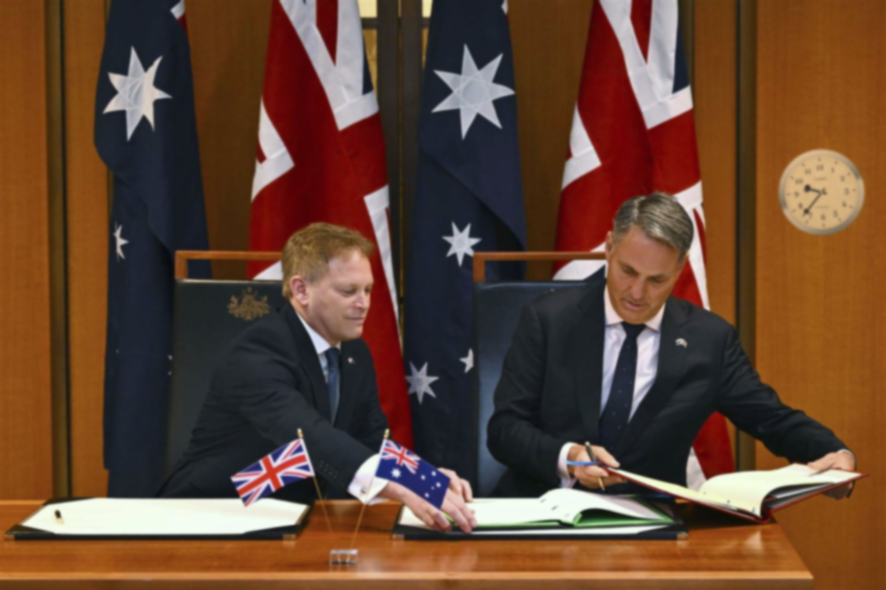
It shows 9h37
